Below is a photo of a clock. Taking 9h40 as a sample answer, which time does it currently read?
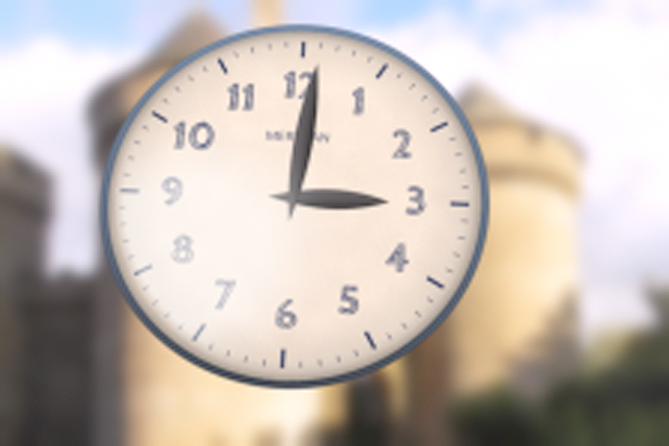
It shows 3h01
